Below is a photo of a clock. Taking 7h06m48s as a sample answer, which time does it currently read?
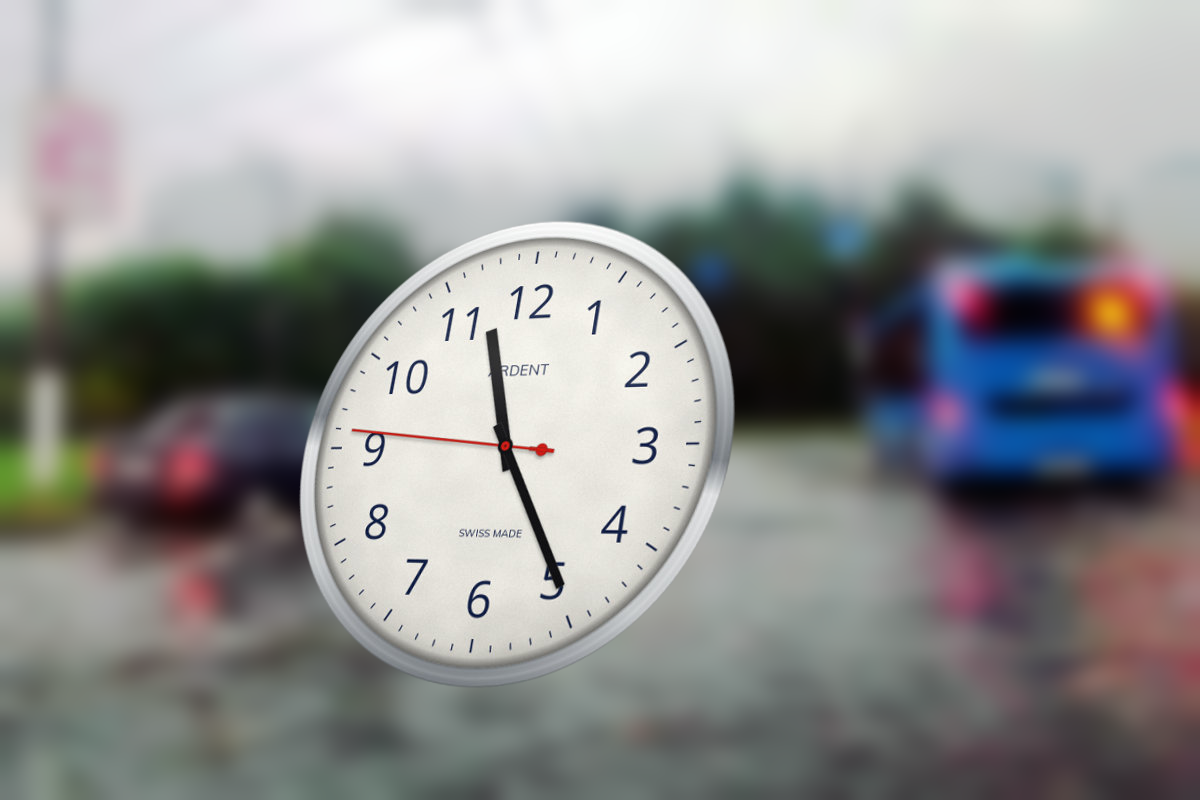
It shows 11h24m46s
